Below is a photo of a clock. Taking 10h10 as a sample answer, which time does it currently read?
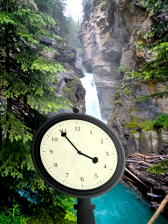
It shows 3h54
